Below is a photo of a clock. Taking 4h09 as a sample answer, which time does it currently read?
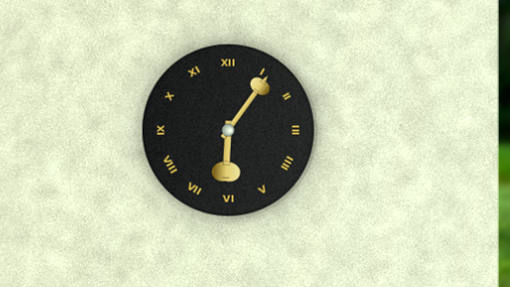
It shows 6h06
